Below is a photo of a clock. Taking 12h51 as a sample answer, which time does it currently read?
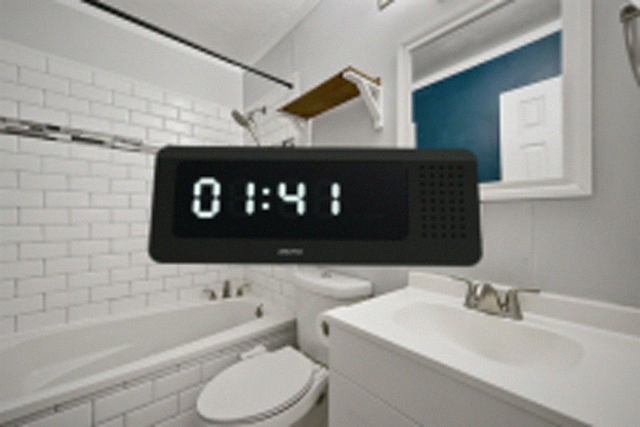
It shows 1h41
